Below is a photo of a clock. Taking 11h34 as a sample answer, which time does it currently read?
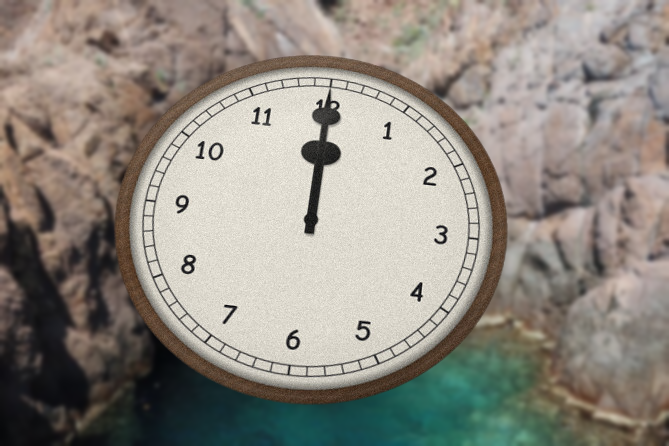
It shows 12h00
